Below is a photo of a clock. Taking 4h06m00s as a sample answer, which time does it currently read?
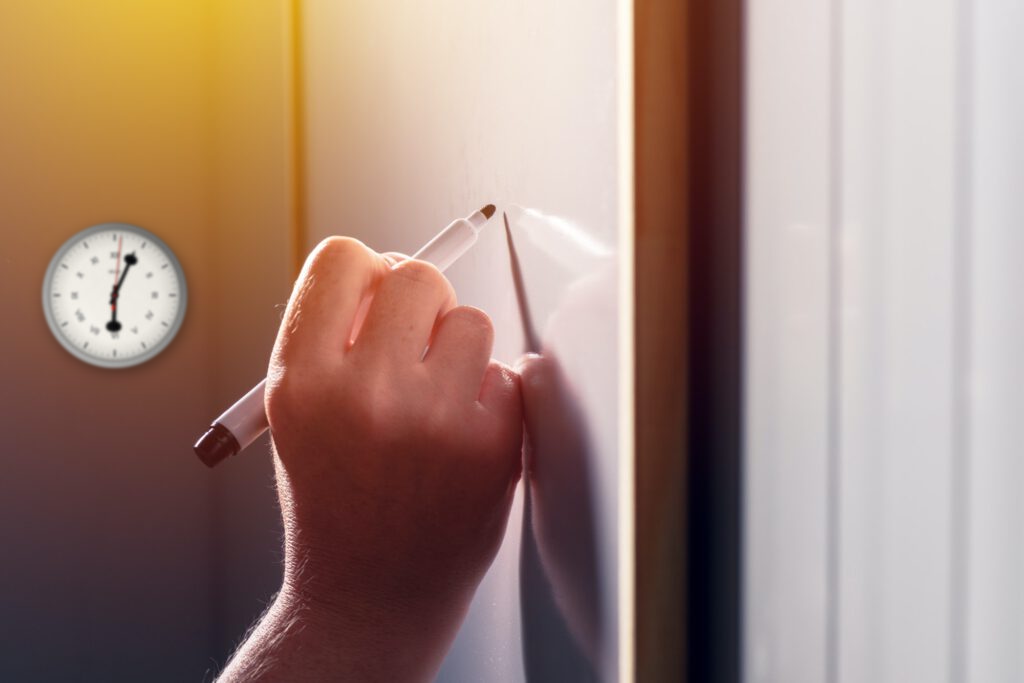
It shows 6h04m01s
